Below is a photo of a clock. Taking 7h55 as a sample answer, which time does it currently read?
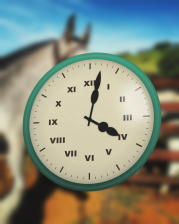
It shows 4h02
